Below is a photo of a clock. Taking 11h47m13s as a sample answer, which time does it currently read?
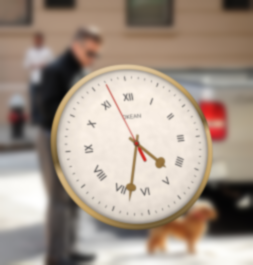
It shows 4h32m57s
